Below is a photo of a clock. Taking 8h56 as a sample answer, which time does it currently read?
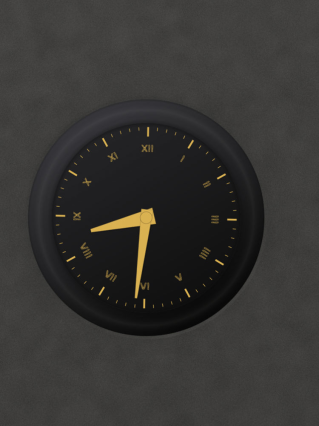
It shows 8h31
